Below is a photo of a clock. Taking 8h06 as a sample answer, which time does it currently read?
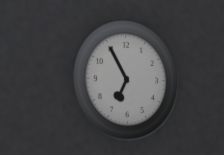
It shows 6h55
